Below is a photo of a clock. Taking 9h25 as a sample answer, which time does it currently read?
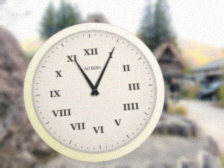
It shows 11h05
